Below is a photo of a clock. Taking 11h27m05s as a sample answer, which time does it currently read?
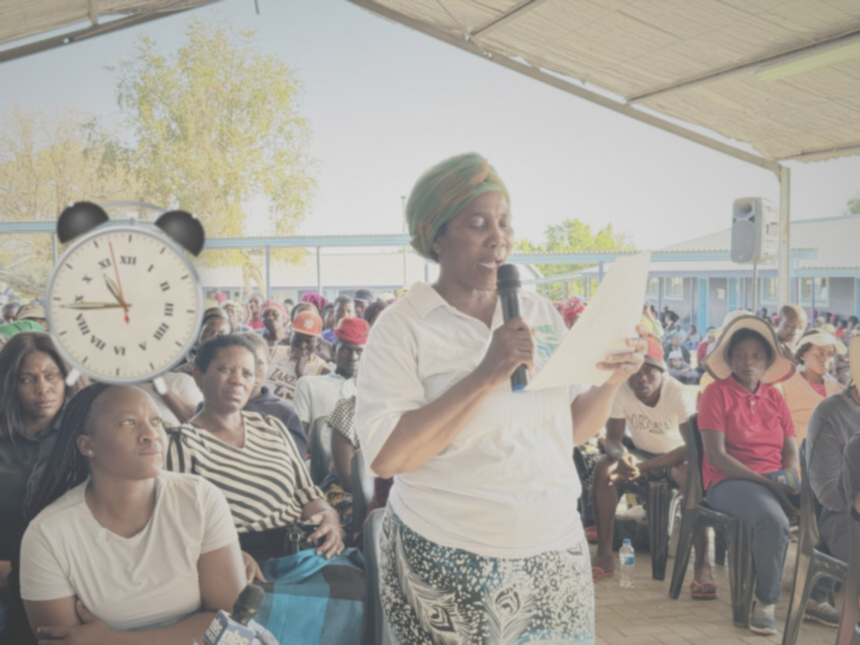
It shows 10h43m57s
